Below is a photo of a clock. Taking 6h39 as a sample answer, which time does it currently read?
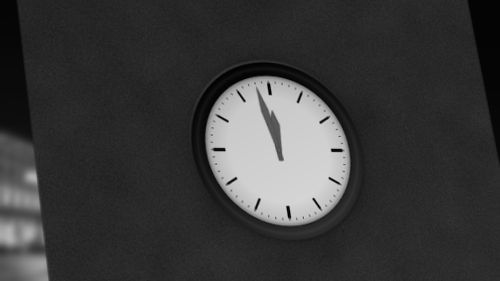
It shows 11h58
